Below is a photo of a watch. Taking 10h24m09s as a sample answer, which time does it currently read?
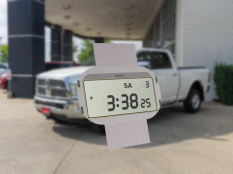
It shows 3h38m25s
